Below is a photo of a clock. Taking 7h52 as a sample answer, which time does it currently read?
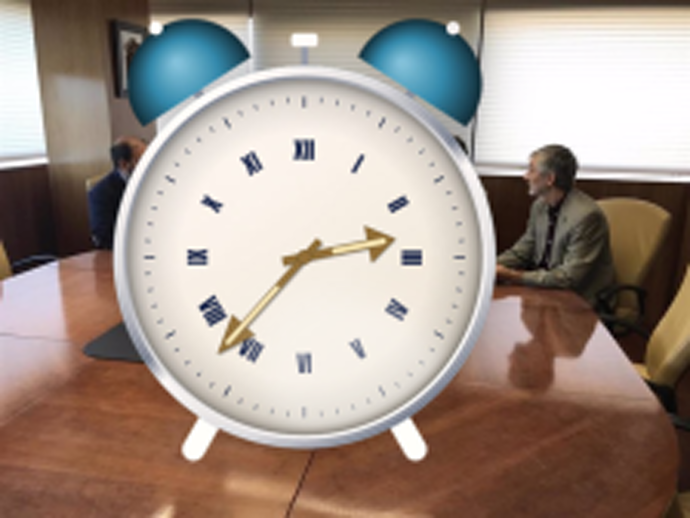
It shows 2h37
